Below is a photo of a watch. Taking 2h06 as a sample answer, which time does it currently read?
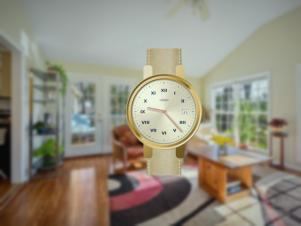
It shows 9h23
